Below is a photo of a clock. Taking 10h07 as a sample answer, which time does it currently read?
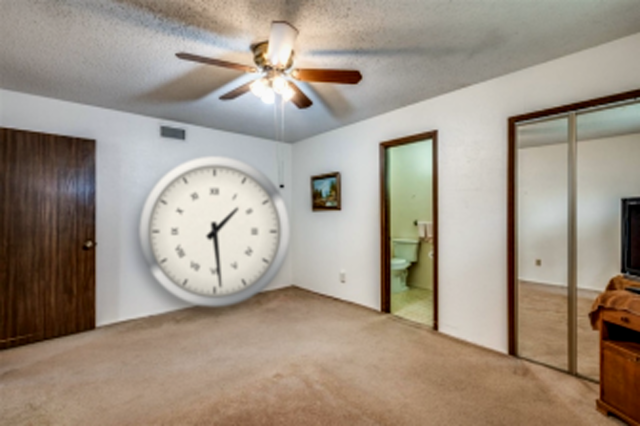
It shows 1h29
